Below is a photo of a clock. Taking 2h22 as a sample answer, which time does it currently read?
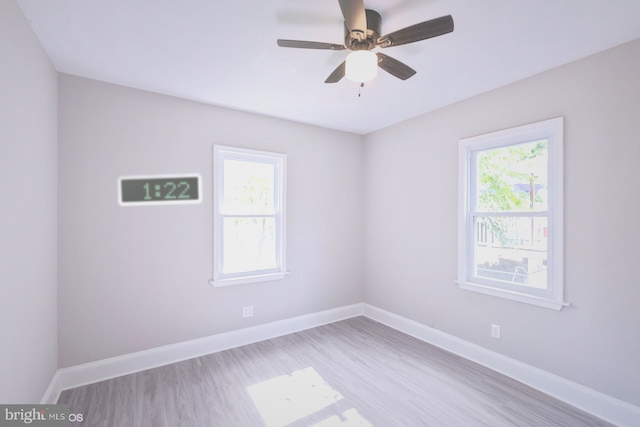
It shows 1h22
